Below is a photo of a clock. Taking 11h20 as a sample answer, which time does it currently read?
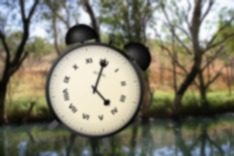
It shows 4h00
